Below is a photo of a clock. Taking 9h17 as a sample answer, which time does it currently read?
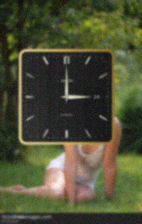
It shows 3h00
